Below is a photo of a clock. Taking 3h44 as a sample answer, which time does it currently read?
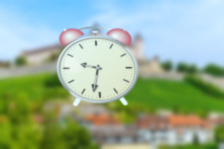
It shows 9h32
